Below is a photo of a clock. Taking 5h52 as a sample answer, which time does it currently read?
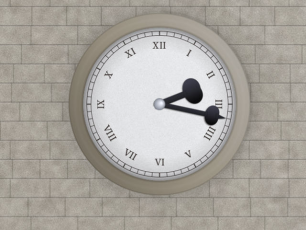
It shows 2h17
